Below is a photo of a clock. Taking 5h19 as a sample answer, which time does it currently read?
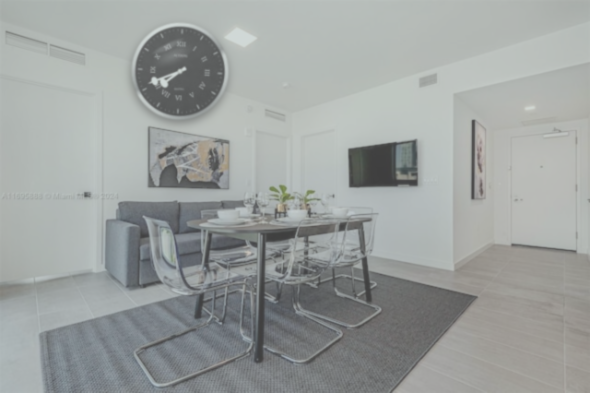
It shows 7h41
